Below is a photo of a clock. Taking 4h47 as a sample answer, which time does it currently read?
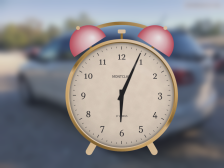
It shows 6h04
